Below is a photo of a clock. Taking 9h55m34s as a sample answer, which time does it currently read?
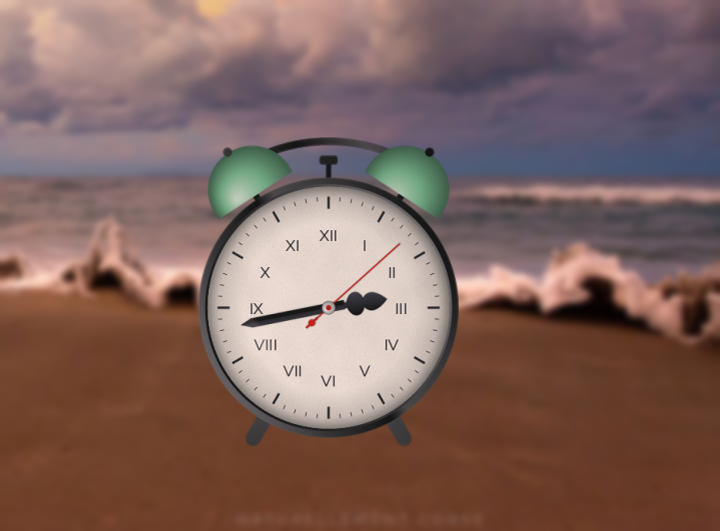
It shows 2h43m08s
